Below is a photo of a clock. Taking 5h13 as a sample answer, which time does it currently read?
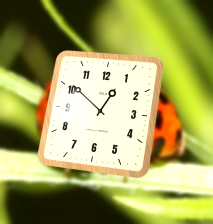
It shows 12h51
